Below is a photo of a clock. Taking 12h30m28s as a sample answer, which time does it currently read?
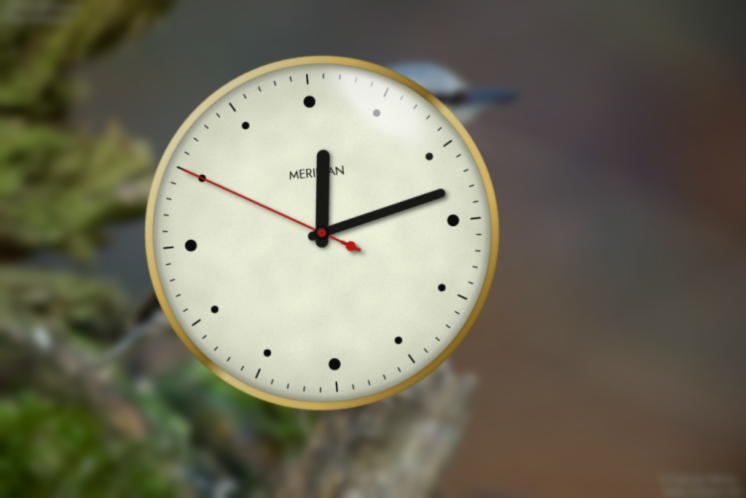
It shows 12h12m50s
